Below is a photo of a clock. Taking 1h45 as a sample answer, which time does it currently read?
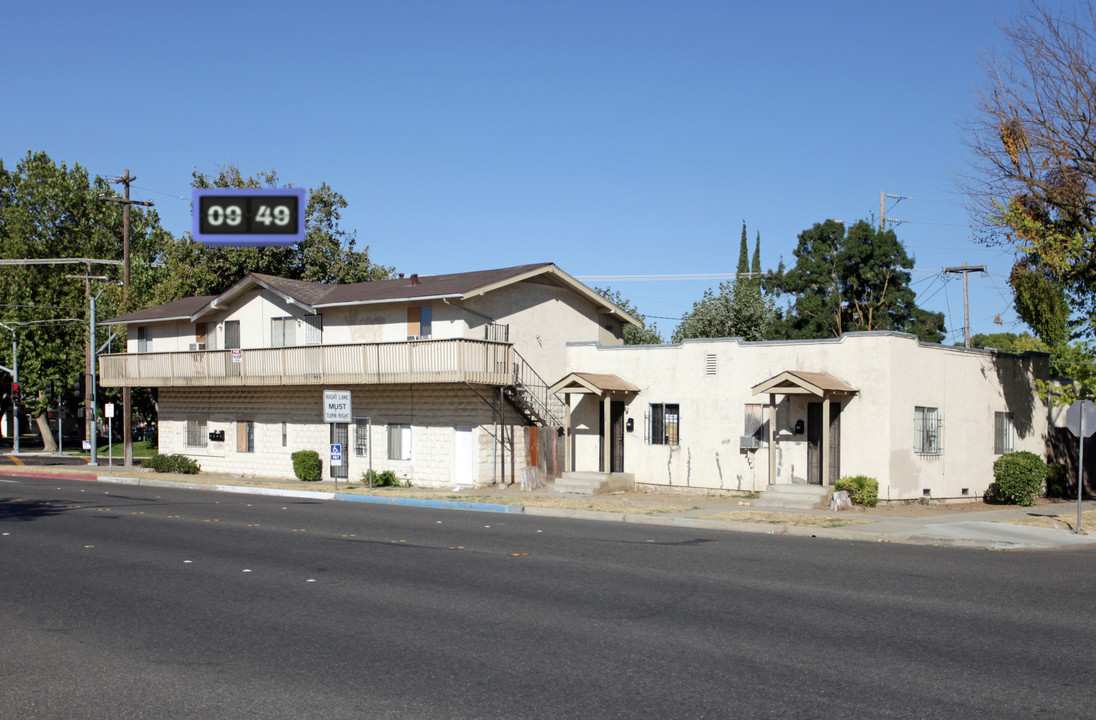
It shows 9h49
